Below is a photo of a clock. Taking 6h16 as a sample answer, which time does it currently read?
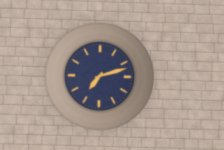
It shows 7h12
